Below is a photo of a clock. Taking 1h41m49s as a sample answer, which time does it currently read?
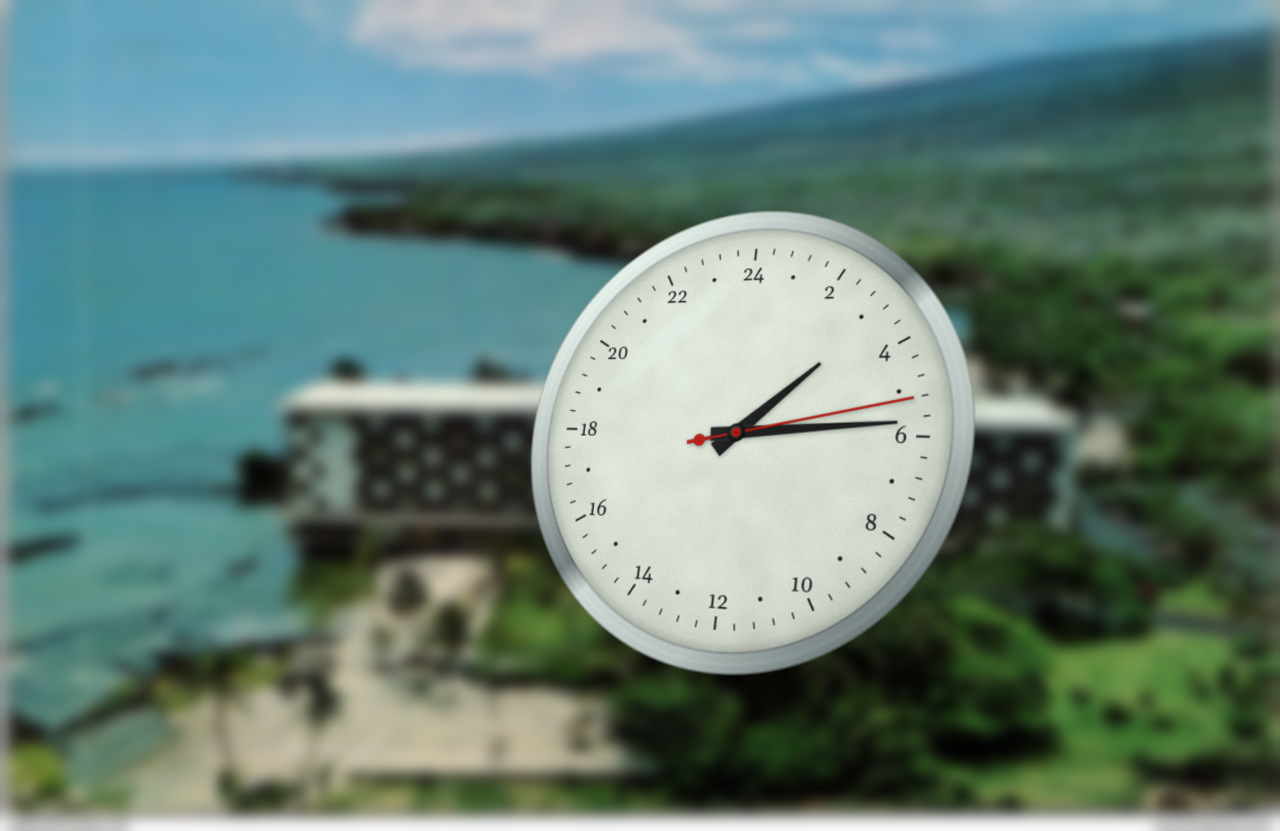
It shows 3h14m13s
